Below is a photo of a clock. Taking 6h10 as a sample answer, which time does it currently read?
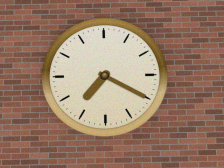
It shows 7h20
